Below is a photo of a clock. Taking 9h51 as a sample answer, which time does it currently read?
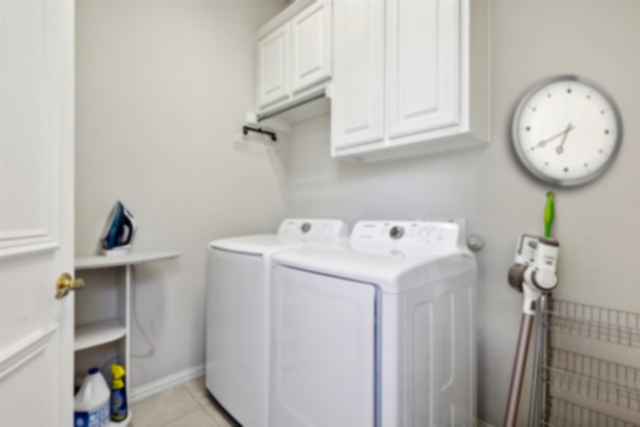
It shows 6h40
